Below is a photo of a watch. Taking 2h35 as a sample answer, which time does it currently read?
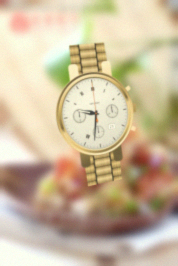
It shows 9h32
